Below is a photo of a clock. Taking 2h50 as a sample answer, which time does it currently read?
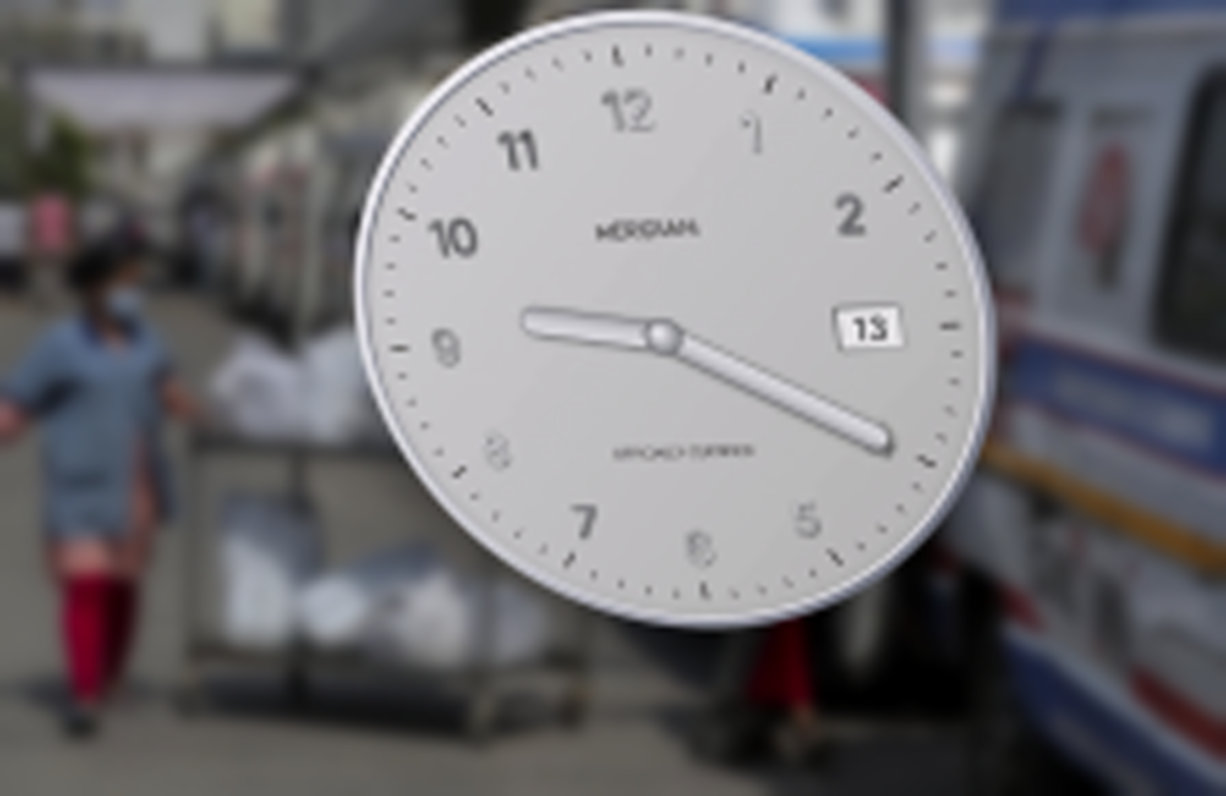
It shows 9h20
